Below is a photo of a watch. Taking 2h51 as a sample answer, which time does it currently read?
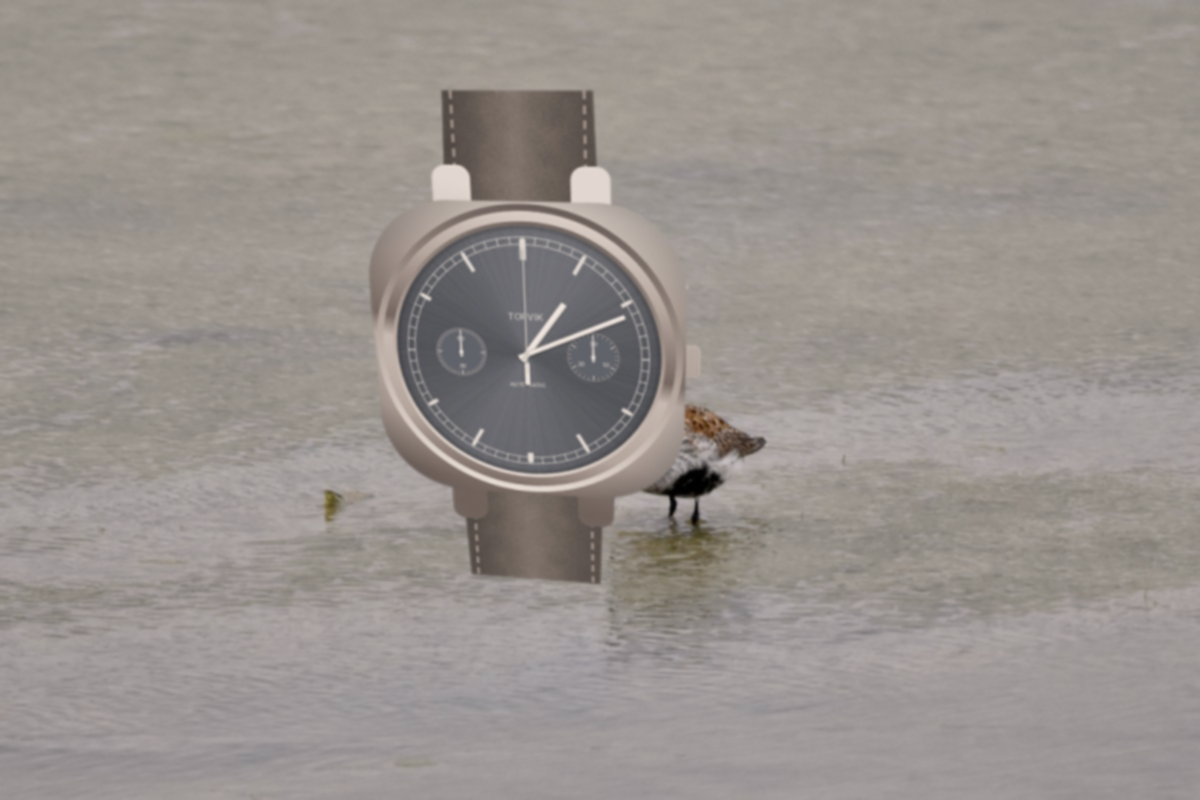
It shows 1h11
